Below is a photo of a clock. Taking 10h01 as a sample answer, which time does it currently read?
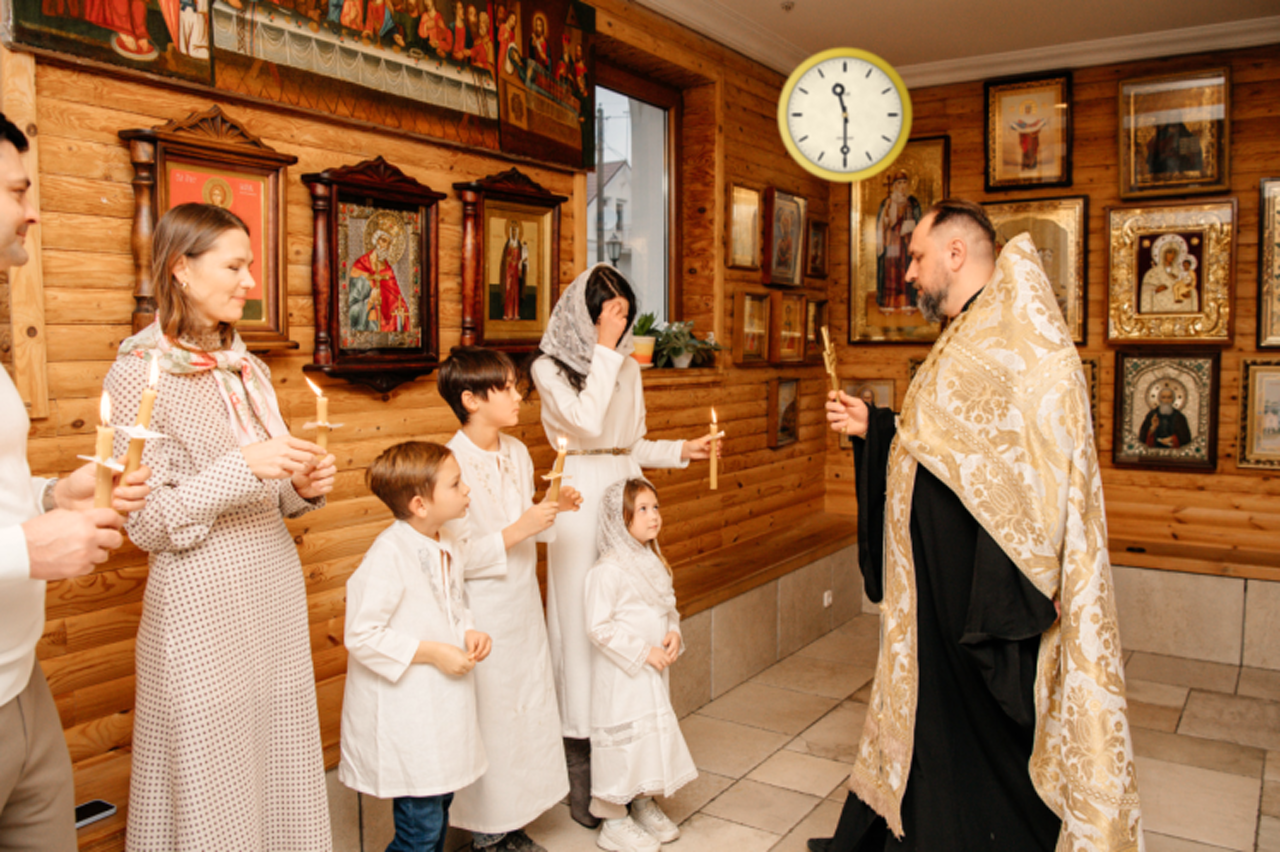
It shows 11h30
